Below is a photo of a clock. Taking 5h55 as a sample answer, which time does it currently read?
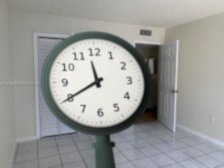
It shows 11h40
